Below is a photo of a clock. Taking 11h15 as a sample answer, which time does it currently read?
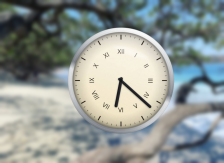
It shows 6h22
